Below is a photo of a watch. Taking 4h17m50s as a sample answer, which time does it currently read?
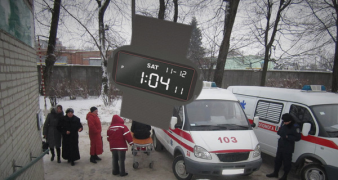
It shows 1h04m11s
